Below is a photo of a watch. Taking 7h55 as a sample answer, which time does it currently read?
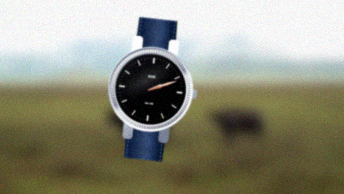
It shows 2h11
